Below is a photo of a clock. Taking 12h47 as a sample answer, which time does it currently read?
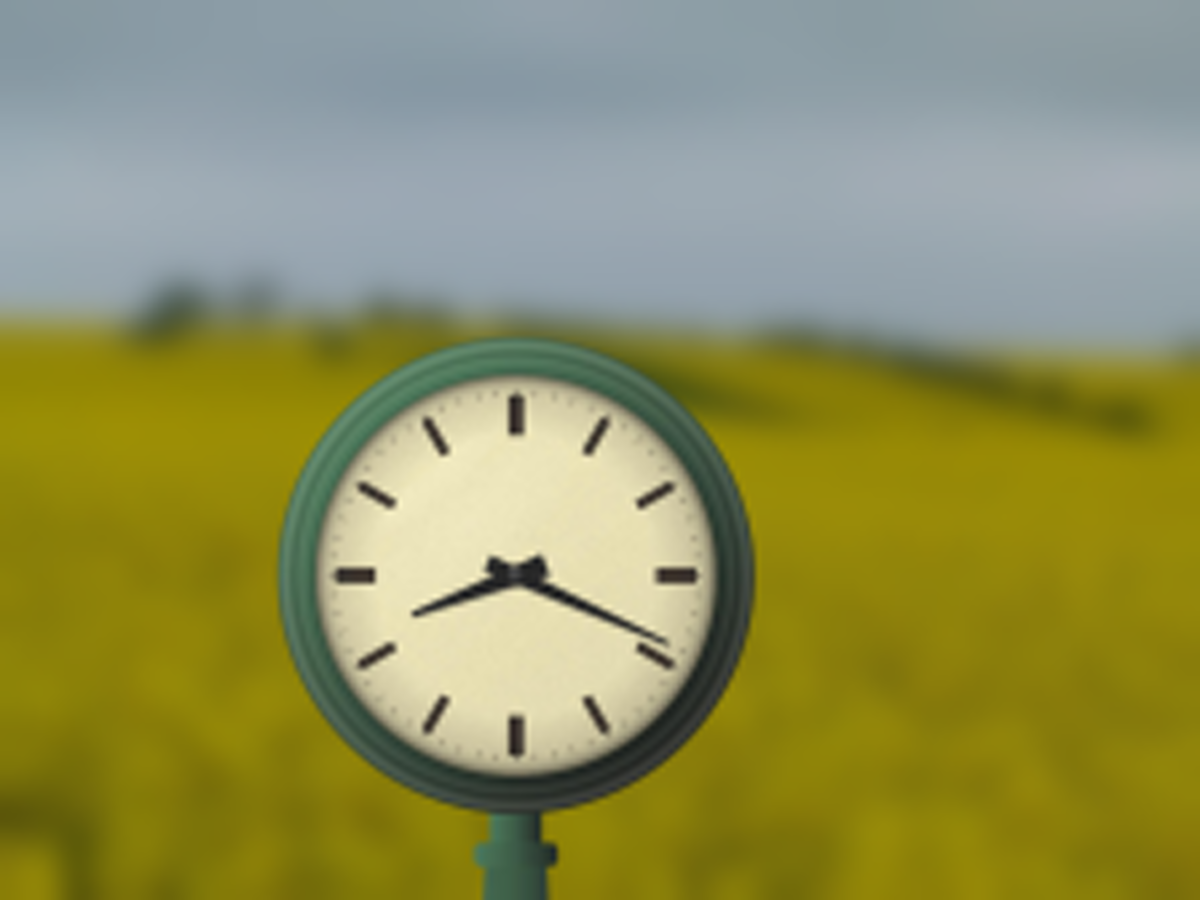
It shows 8h19
